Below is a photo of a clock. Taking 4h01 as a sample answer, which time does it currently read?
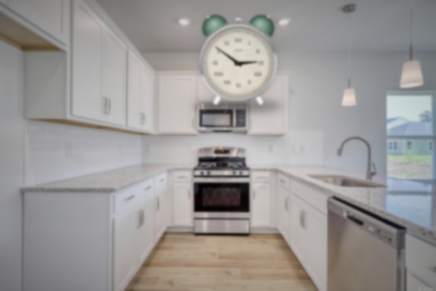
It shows 2h51
